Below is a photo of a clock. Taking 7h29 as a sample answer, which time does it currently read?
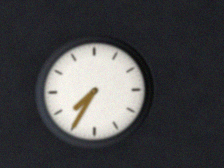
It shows 7h35
